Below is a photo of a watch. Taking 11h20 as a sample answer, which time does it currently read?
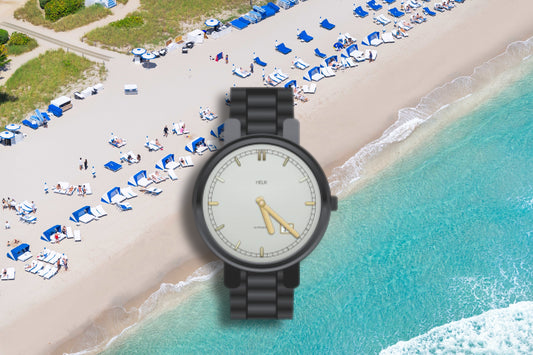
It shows 5h22
